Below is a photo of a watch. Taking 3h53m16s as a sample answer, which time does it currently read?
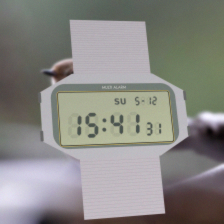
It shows 15h41m31s
